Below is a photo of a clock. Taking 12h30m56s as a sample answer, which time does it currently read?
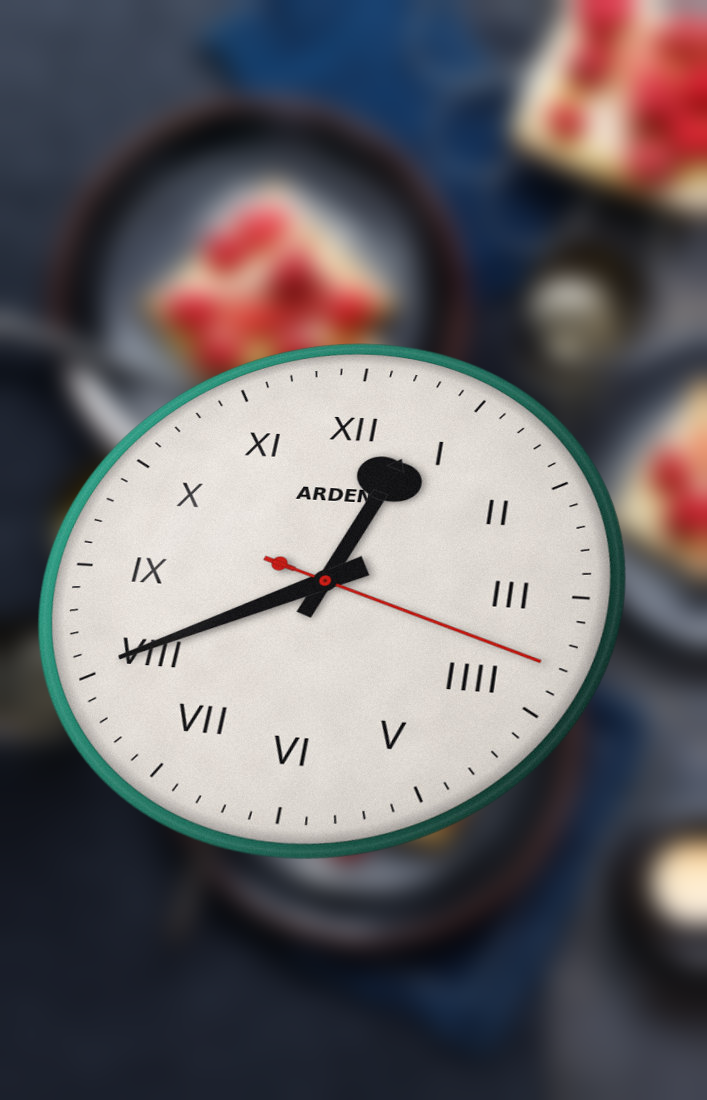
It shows 12h40m18s
